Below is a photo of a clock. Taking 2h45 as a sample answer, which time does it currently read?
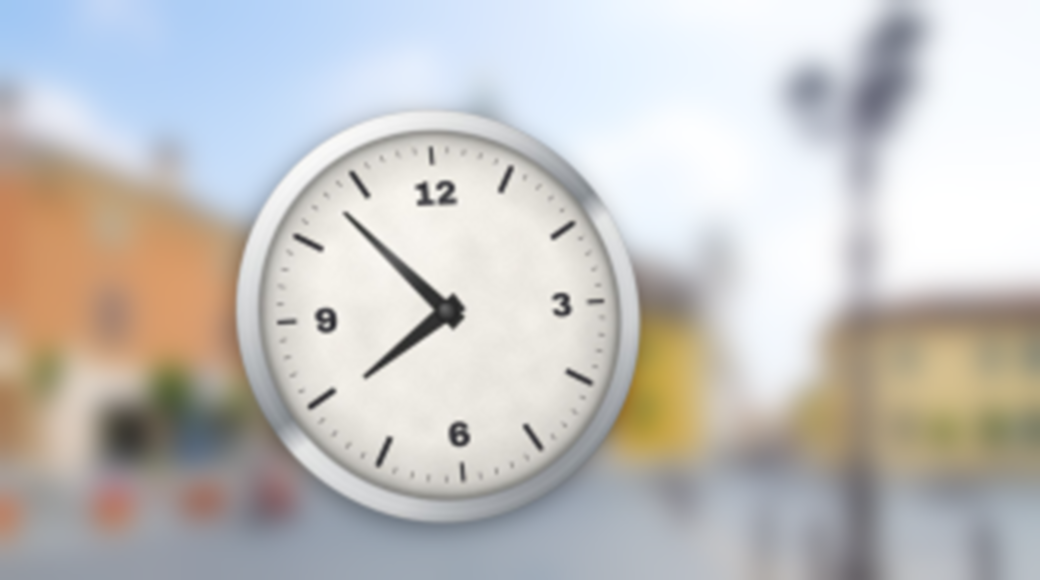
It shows 7h53
